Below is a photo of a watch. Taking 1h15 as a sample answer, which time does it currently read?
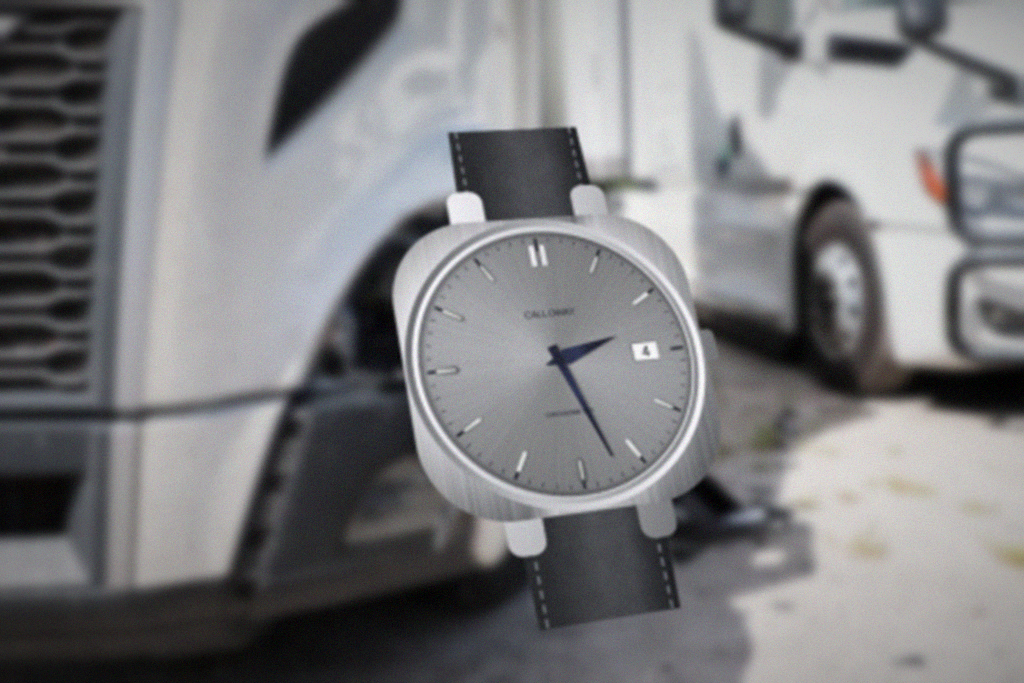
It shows 2h27
